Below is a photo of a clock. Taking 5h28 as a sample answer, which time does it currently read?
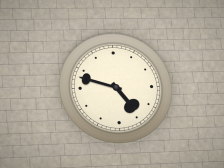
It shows 4h48
